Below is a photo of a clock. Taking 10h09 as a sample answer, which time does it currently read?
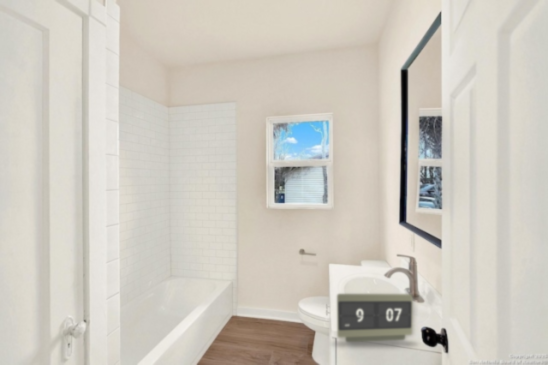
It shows 9h07
